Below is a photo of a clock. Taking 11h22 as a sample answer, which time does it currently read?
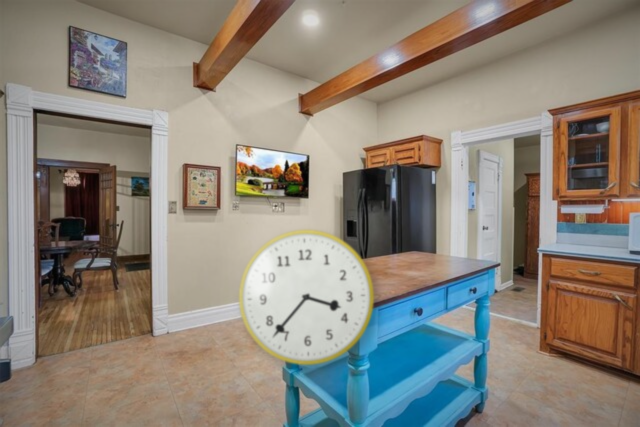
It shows 3h37
